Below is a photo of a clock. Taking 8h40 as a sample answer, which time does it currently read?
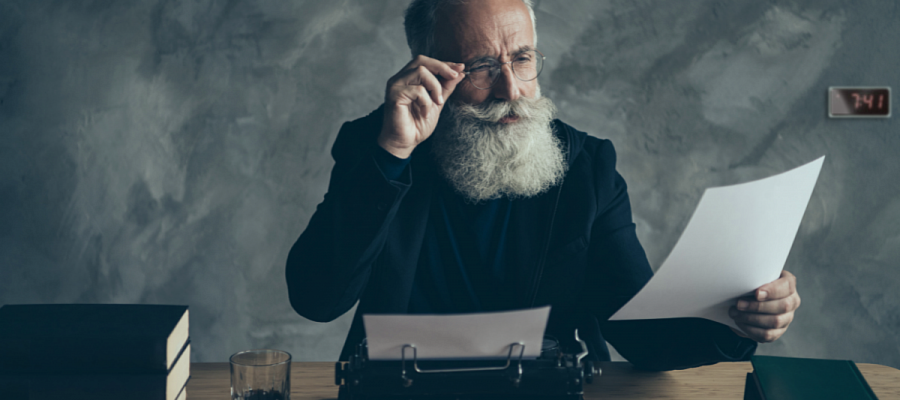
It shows 7h41
